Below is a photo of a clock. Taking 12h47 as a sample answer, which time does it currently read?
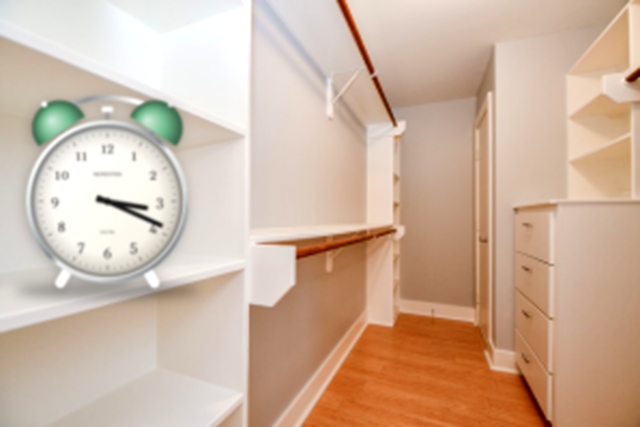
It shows 3h19
